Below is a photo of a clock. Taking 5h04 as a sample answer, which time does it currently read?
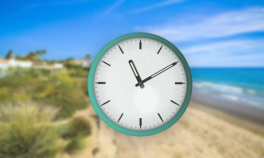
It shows 11h10
